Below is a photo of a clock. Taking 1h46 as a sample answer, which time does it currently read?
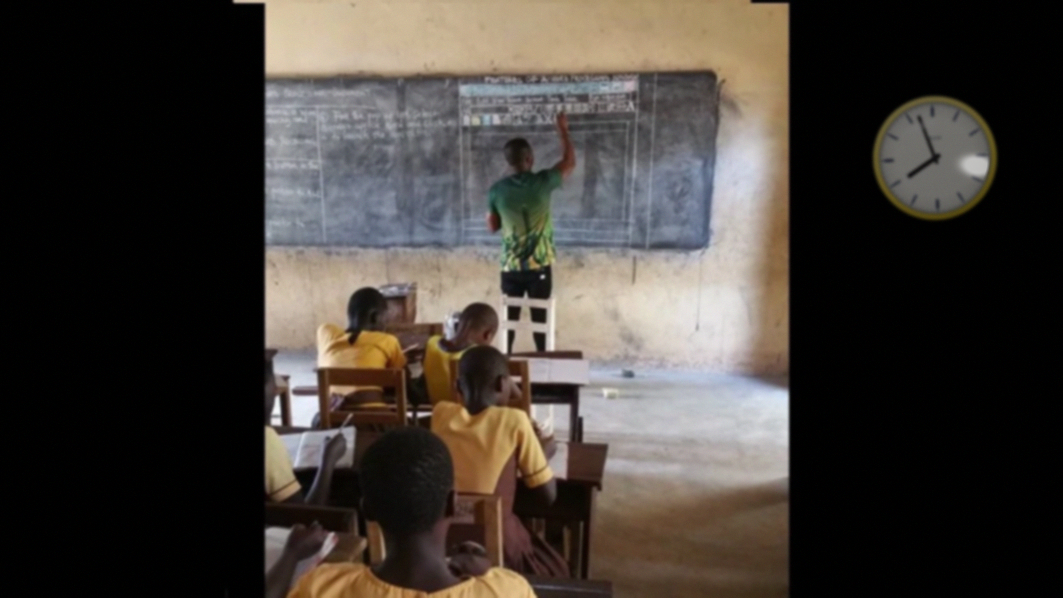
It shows 7h57
